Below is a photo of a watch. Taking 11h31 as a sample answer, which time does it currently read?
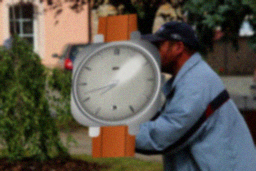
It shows 7h42
